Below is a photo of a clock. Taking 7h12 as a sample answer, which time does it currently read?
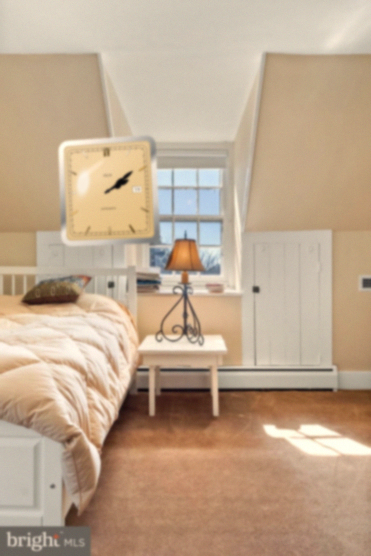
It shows 2h09
